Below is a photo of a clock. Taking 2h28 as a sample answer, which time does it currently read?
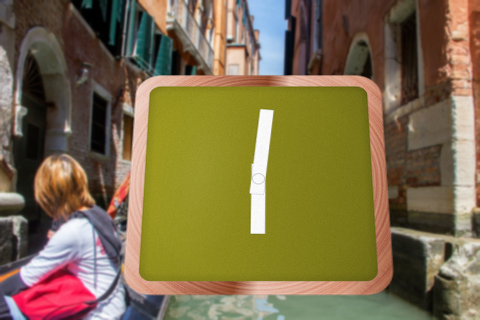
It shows 6h01
